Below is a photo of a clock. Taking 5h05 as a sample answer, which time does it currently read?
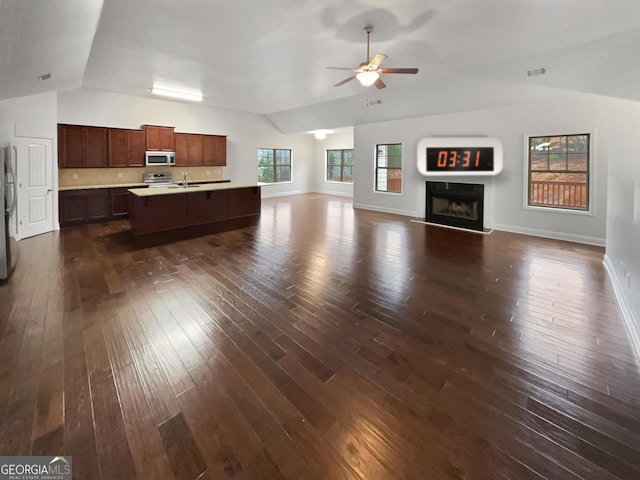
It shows 3h31
